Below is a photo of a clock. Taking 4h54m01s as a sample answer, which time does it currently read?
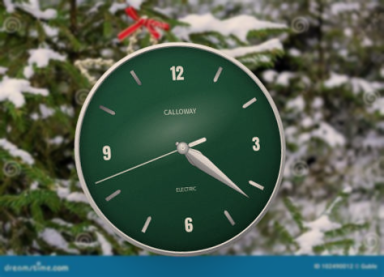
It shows 4h21m42s
